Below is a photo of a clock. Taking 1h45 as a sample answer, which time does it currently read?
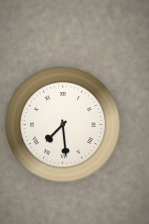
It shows 7h29
